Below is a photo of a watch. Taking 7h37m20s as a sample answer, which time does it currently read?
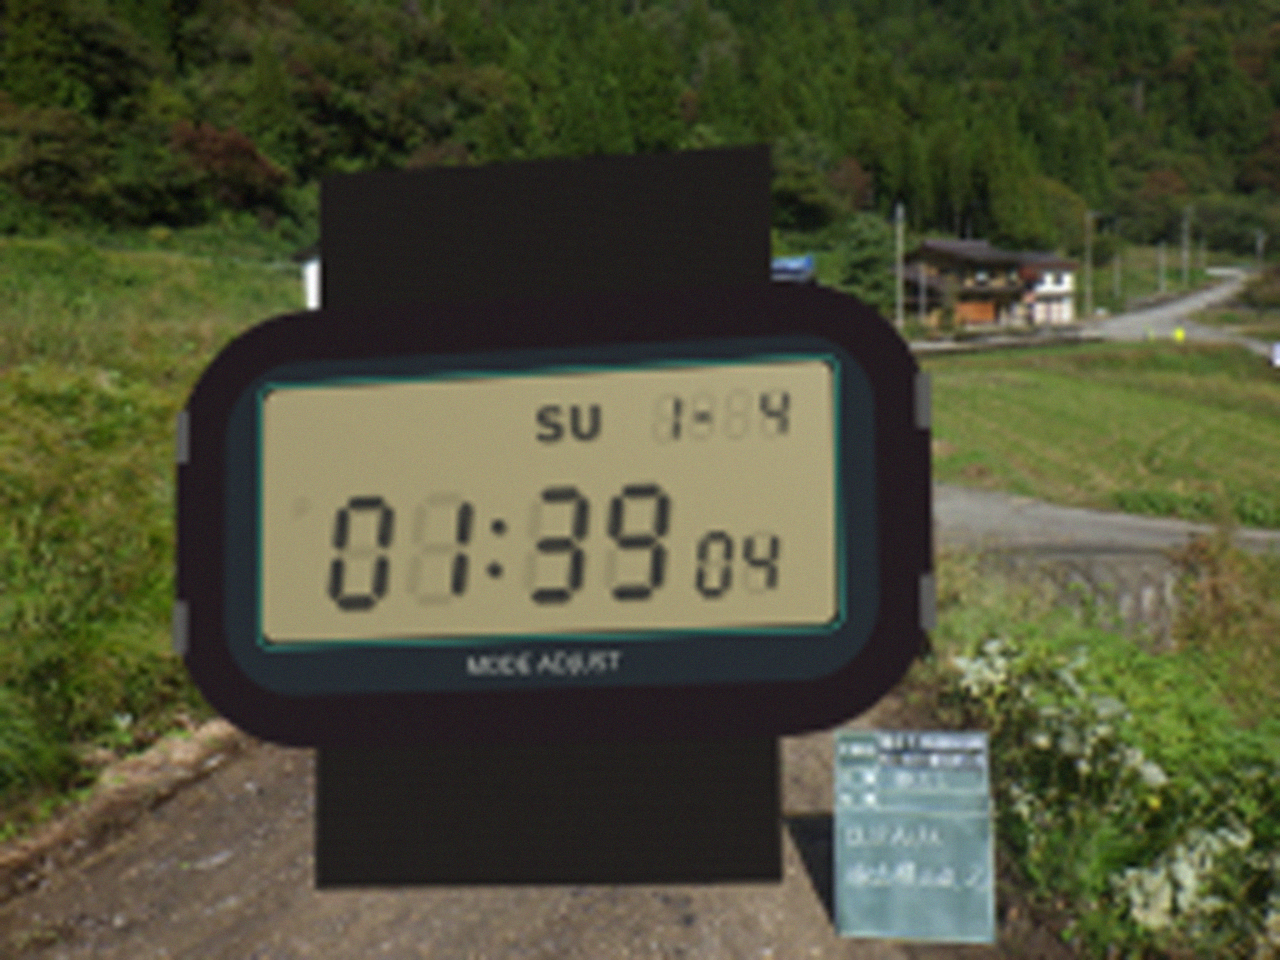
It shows 1h39m04s
